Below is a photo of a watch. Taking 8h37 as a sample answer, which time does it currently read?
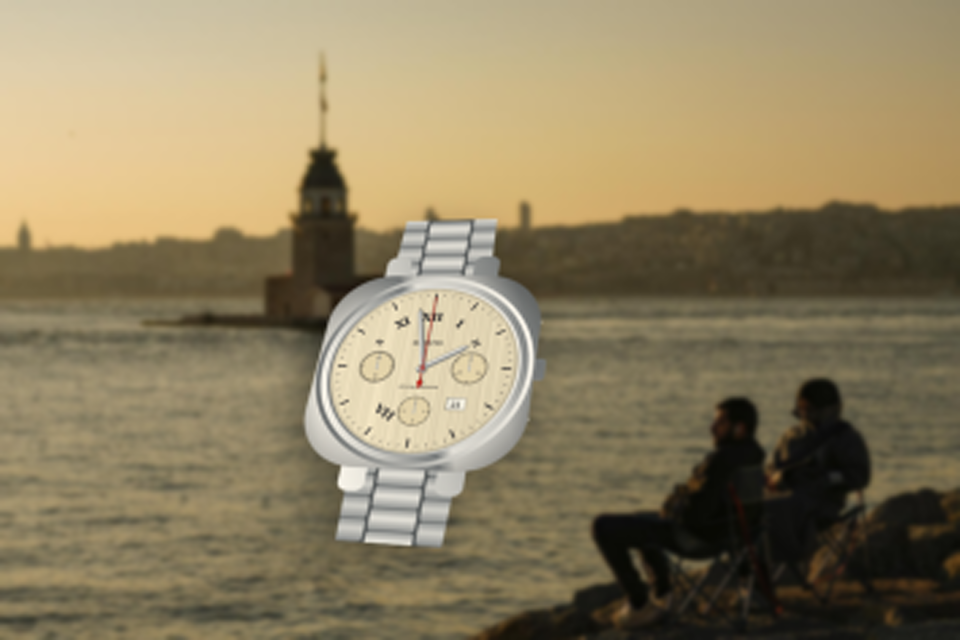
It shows 1h58
